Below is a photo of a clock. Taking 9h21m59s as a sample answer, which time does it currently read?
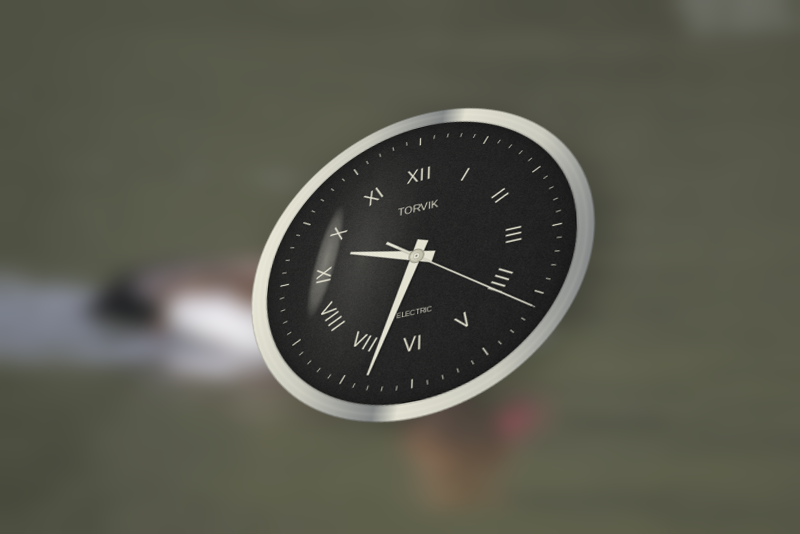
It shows 9h33m21s
